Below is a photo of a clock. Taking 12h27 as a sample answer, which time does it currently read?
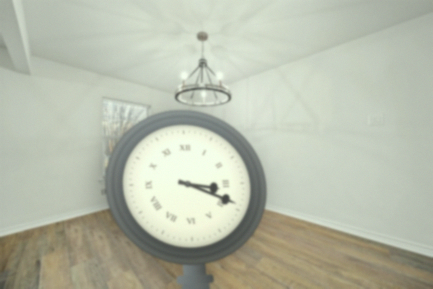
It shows 3h19
